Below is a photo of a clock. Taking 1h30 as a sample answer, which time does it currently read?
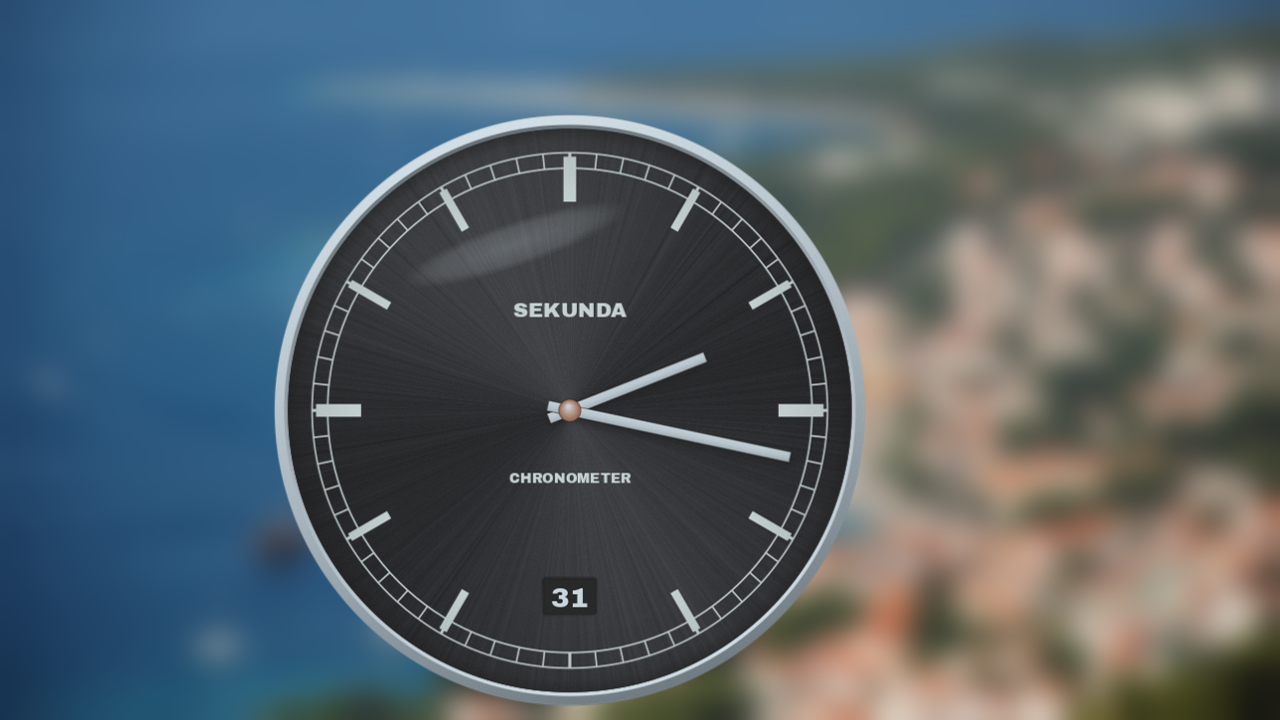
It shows 2h17
